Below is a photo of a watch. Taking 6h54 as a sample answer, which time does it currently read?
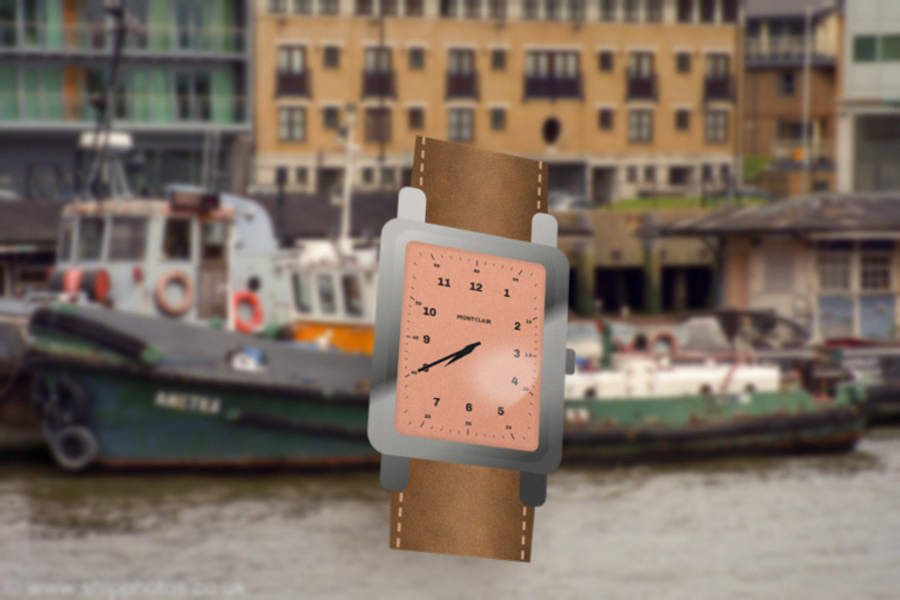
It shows 7h40
